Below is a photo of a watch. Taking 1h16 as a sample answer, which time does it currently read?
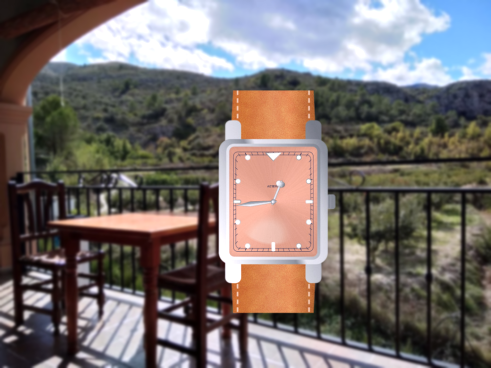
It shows 12h44
